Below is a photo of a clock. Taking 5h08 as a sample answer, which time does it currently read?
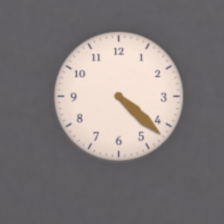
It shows 4h22
